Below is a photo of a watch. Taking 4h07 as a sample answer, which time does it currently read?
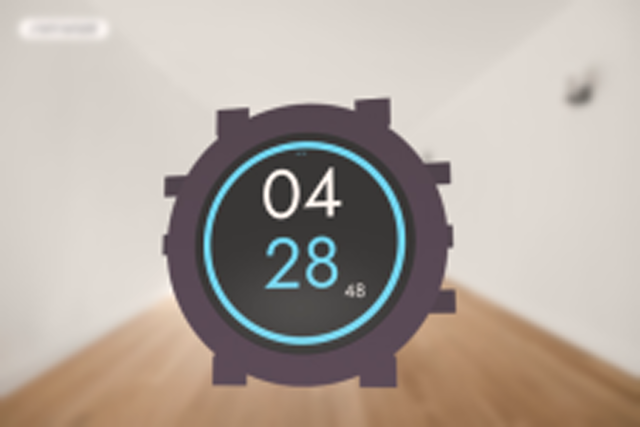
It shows 4h28
